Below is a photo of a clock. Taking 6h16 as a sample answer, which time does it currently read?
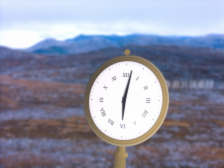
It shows 6h02
